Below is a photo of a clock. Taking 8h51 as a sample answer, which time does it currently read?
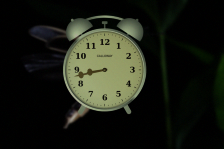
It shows 8h43
